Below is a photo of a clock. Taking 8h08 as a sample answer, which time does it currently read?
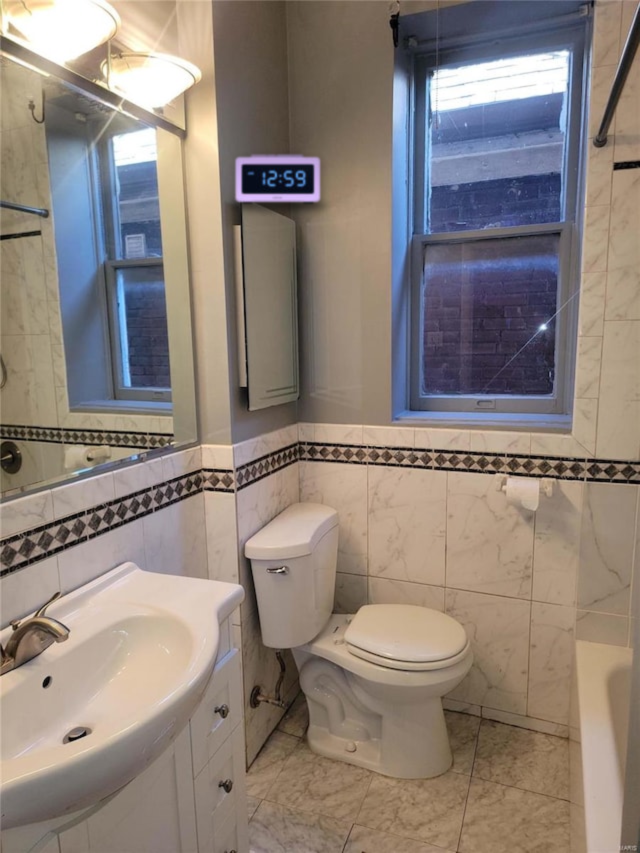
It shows 12h59
